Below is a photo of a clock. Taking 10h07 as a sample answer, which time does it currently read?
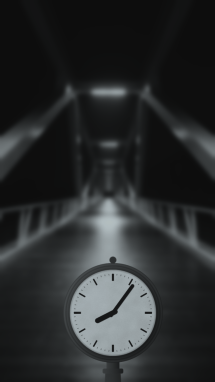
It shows 8h06
